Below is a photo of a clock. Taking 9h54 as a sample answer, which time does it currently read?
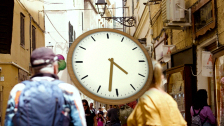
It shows 4h32
